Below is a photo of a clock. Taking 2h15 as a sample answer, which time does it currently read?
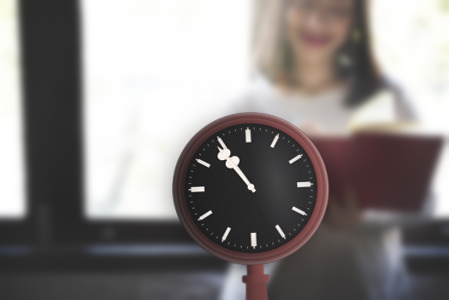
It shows 10h54
